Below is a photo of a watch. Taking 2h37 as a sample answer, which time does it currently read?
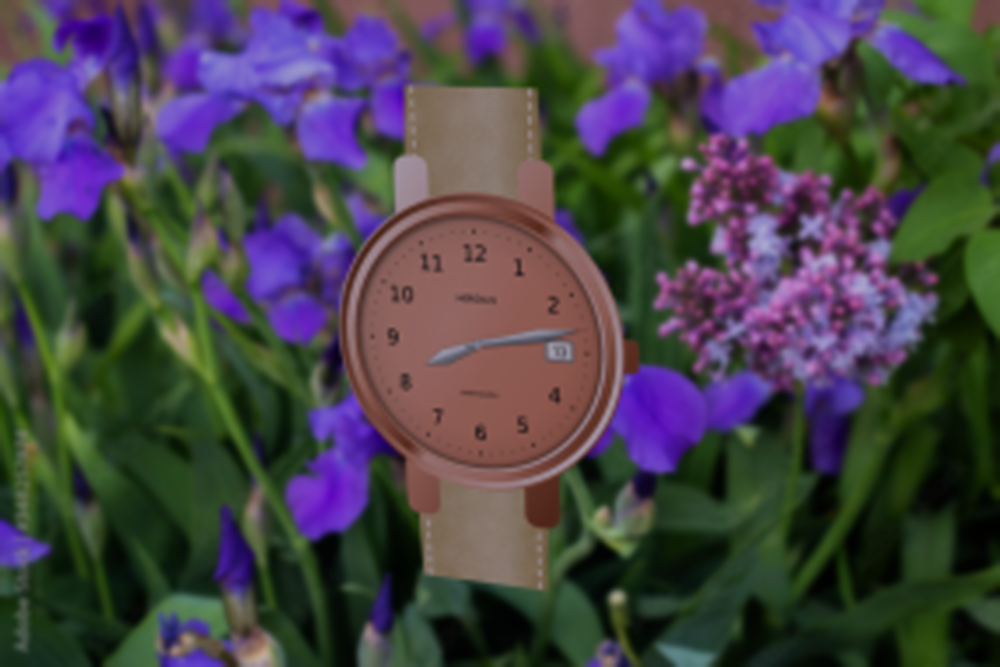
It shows 8h13
